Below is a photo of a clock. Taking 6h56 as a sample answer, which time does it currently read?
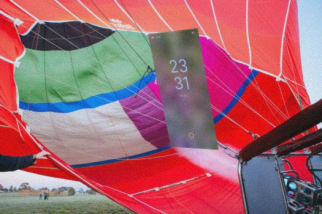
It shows 23h31
